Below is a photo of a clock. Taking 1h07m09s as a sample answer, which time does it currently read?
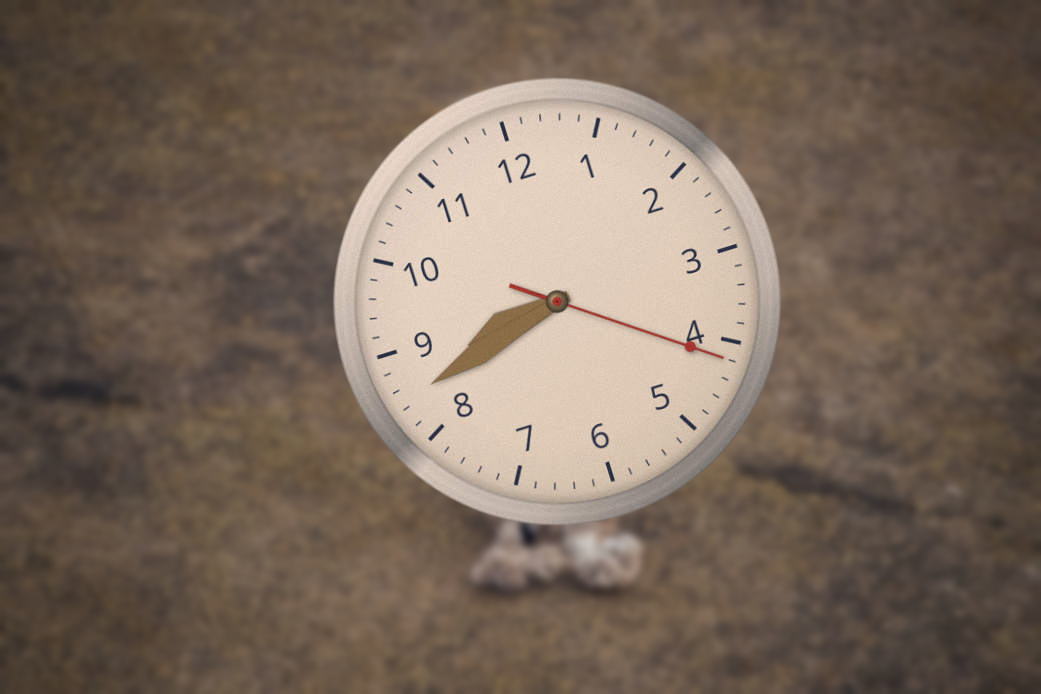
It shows 8h42m21s
